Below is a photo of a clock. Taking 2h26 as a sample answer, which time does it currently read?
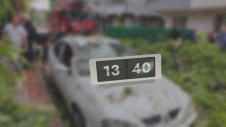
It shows 13h40
